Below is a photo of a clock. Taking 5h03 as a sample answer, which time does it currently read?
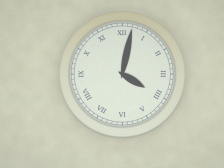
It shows 4h02
